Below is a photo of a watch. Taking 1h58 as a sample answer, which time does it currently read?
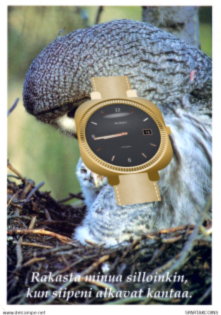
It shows 8h44
